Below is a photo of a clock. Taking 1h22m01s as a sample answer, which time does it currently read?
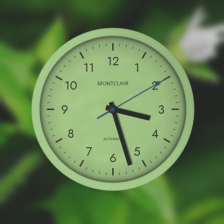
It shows 3h27m10s
